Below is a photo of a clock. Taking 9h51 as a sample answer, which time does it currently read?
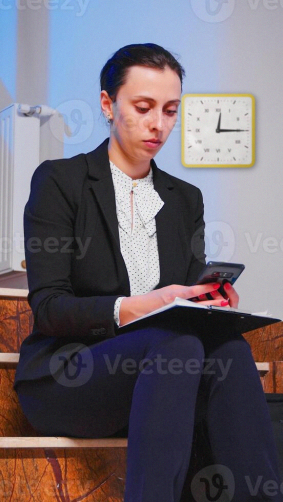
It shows 12h15
